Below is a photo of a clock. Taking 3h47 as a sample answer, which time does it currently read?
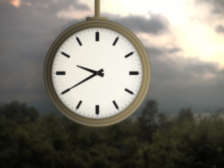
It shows 9h40
